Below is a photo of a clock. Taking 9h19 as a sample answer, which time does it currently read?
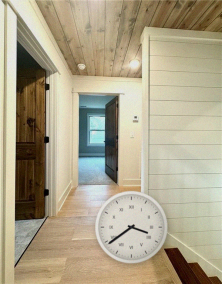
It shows 3h39
